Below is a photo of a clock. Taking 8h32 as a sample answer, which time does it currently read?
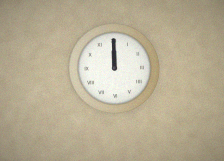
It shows 12h00
